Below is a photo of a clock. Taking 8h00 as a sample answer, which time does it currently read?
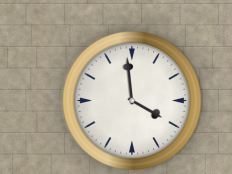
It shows 3h59
